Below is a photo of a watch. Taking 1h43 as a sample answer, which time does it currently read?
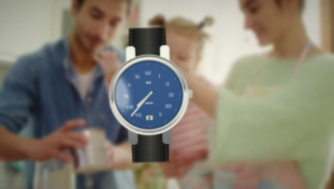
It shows 7h37
